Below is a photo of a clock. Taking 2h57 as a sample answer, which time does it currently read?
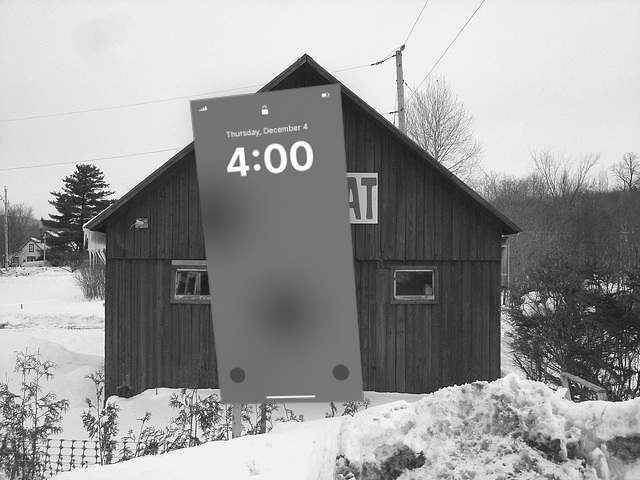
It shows 4h00
